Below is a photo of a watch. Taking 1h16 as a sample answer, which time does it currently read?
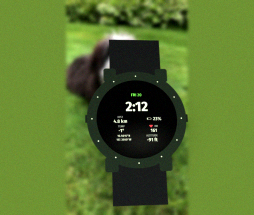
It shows 2h12
